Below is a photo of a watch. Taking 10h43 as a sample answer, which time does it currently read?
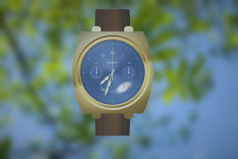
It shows 7h33
